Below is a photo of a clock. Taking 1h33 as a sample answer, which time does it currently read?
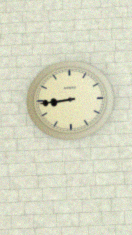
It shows 8h44
